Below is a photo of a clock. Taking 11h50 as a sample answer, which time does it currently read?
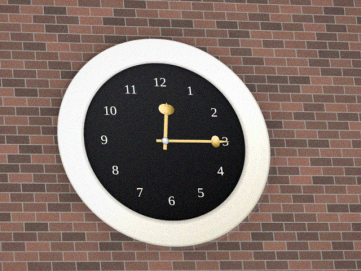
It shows 12h15
